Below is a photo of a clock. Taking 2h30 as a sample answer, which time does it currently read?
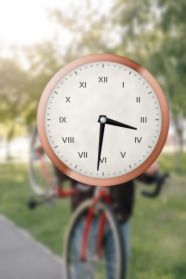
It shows 3h31
